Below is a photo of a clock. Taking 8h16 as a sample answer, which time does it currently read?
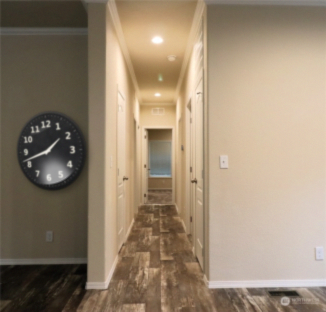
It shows 1h42
